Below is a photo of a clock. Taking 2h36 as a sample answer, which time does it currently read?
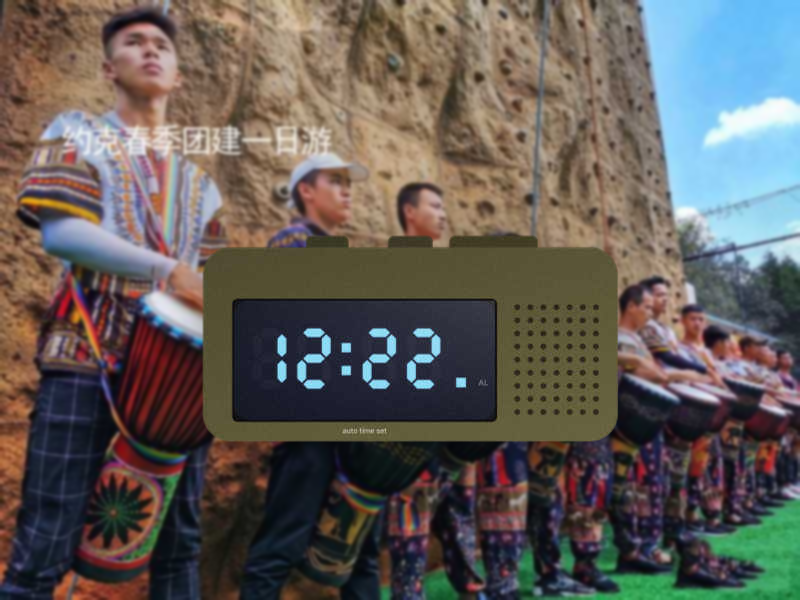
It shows 12h22
